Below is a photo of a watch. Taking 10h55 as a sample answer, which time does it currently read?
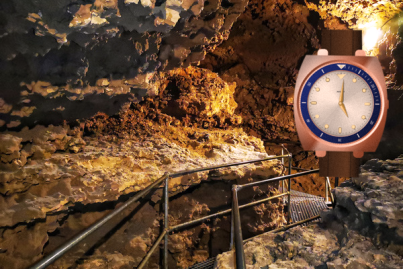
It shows 5h01
